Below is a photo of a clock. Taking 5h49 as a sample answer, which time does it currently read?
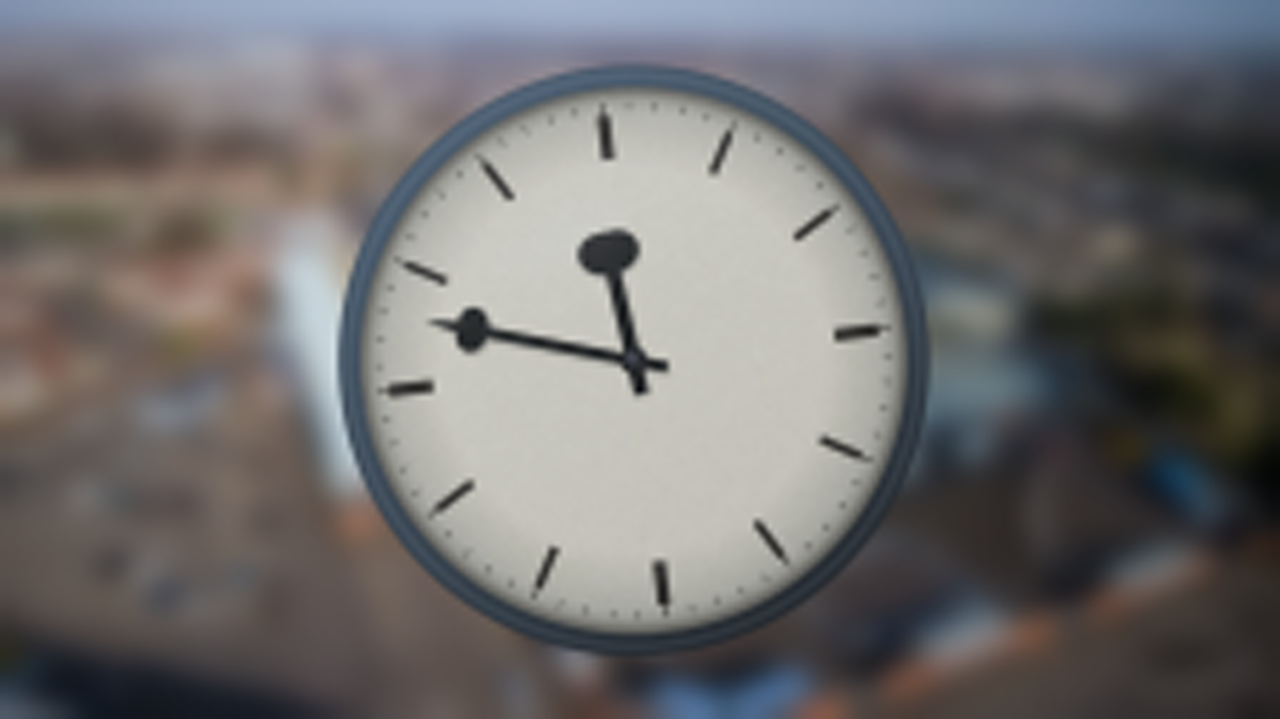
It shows 11h48
